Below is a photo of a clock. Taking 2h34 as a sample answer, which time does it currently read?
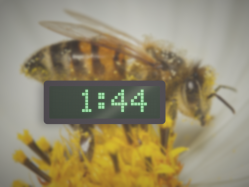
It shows 1h44
